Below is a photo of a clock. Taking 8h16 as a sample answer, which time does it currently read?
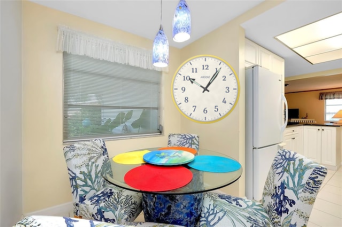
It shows 10h06
